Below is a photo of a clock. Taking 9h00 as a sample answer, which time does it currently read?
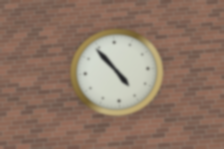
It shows 4h54
